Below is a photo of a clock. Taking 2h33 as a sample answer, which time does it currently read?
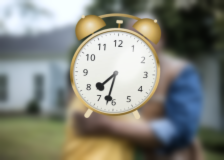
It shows 7h32
